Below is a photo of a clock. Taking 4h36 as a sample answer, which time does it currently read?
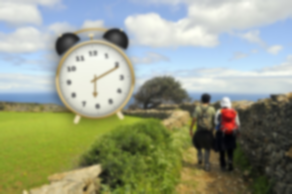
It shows 6h11
